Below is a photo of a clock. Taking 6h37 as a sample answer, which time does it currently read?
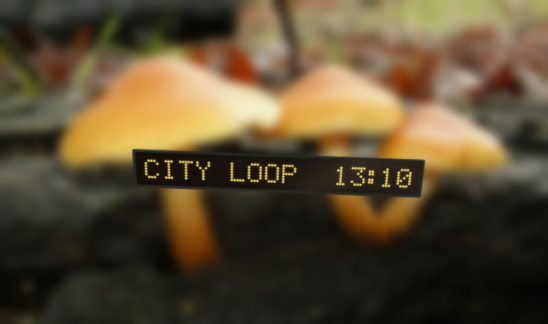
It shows 13h10
